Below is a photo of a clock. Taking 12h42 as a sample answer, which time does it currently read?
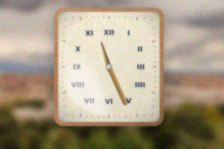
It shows 11h26
